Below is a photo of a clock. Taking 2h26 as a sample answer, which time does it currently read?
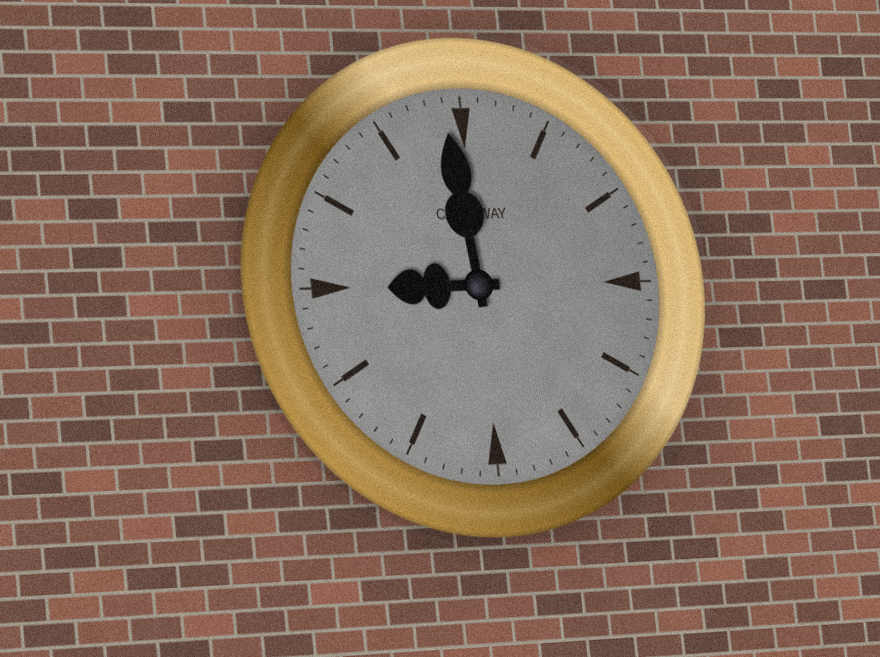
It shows 8h59
